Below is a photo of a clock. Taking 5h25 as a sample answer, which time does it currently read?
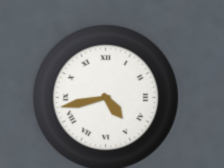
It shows 4h43
